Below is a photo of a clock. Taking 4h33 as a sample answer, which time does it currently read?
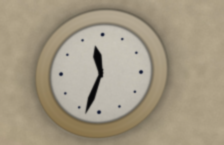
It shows 11h33
